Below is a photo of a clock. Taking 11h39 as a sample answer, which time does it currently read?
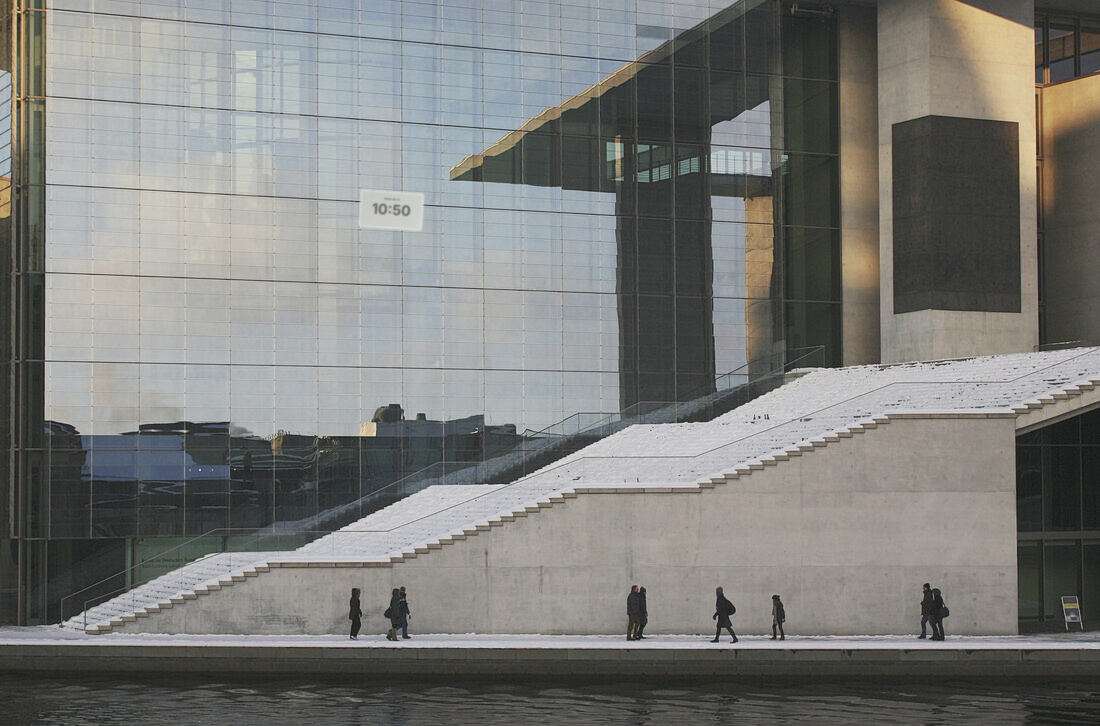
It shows 10h50
